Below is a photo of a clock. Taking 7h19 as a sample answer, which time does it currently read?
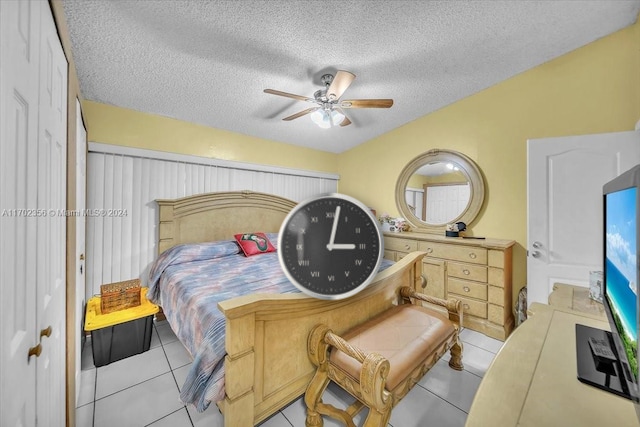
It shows 3h02
